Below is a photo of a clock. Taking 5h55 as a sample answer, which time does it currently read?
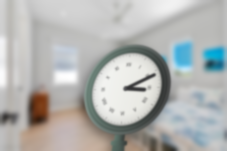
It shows 3h11
